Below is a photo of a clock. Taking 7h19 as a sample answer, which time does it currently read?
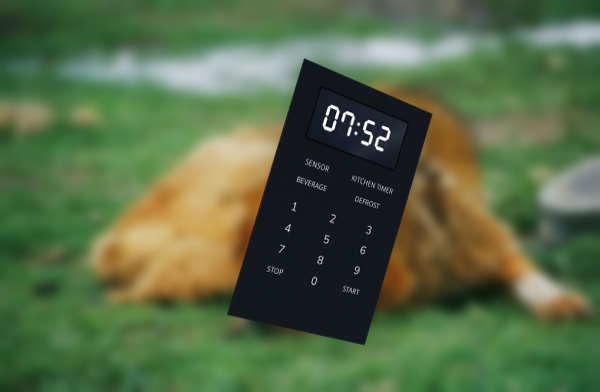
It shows 7h52
